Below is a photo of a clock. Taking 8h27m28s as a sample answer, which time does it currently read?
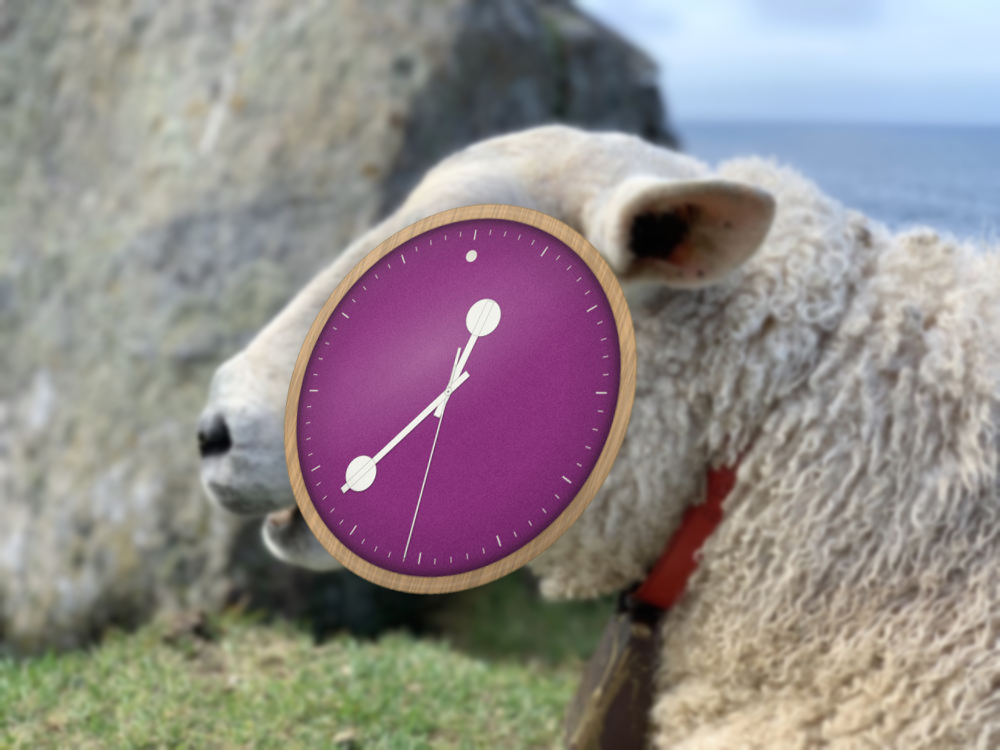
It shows 12h37m31s
